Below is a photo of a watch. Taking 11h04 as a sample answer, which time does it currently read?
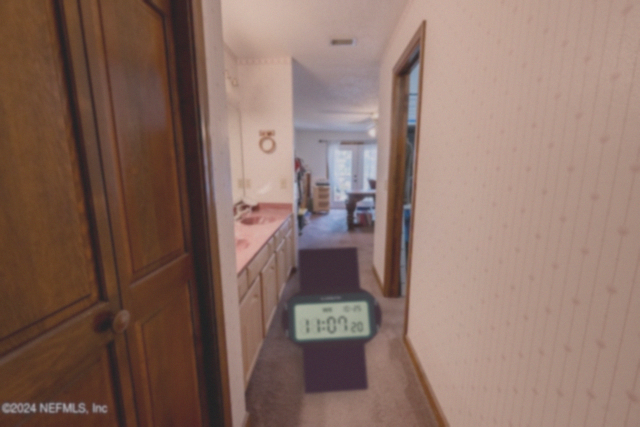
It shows 11h07
